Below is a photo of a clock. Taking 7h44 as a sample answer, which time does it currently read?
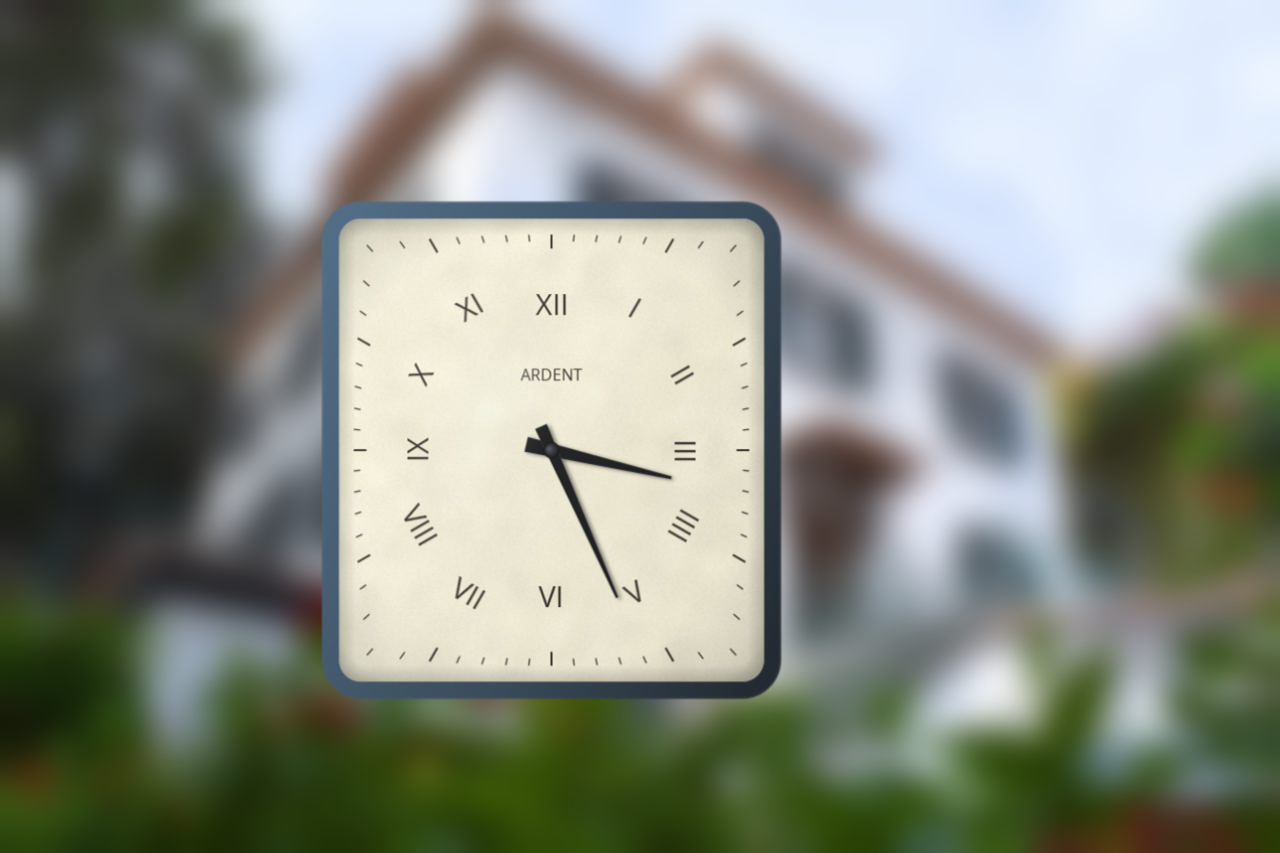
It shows 3h26
